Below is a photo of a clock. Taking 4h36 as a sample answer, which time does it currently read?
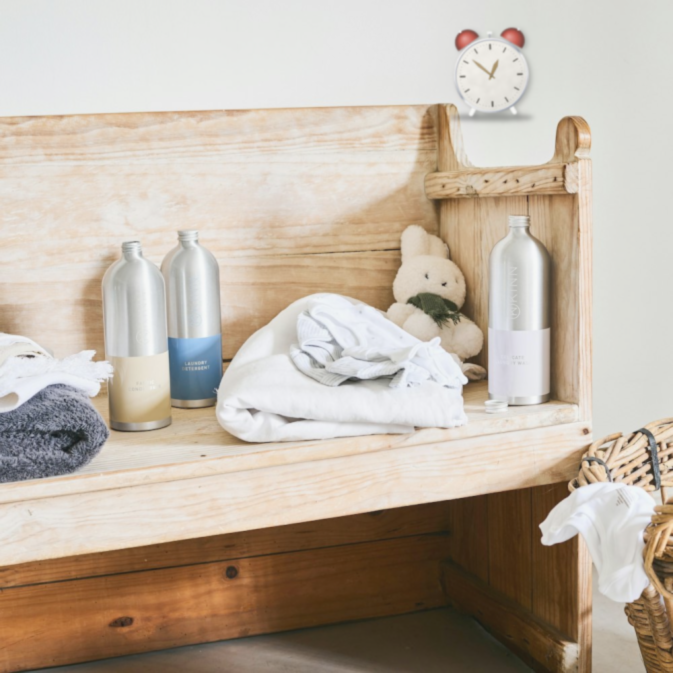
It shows 12h52
